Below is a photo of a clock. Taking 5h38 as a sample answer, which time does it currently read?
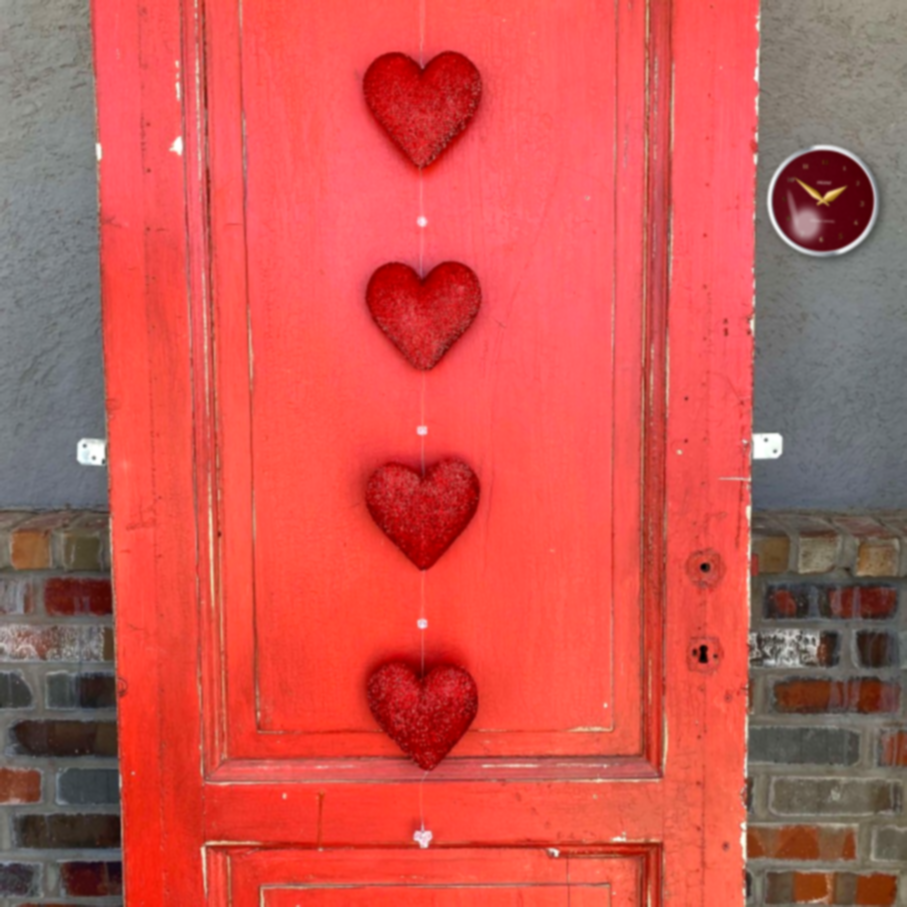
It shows 1h51
